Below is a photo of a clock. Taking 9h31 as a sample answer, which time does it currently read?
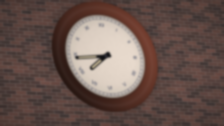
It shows 7h44
